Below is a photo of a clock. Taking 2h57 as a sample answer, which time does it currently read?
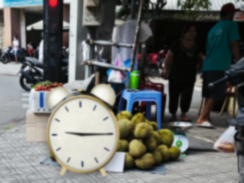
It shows 9h15
